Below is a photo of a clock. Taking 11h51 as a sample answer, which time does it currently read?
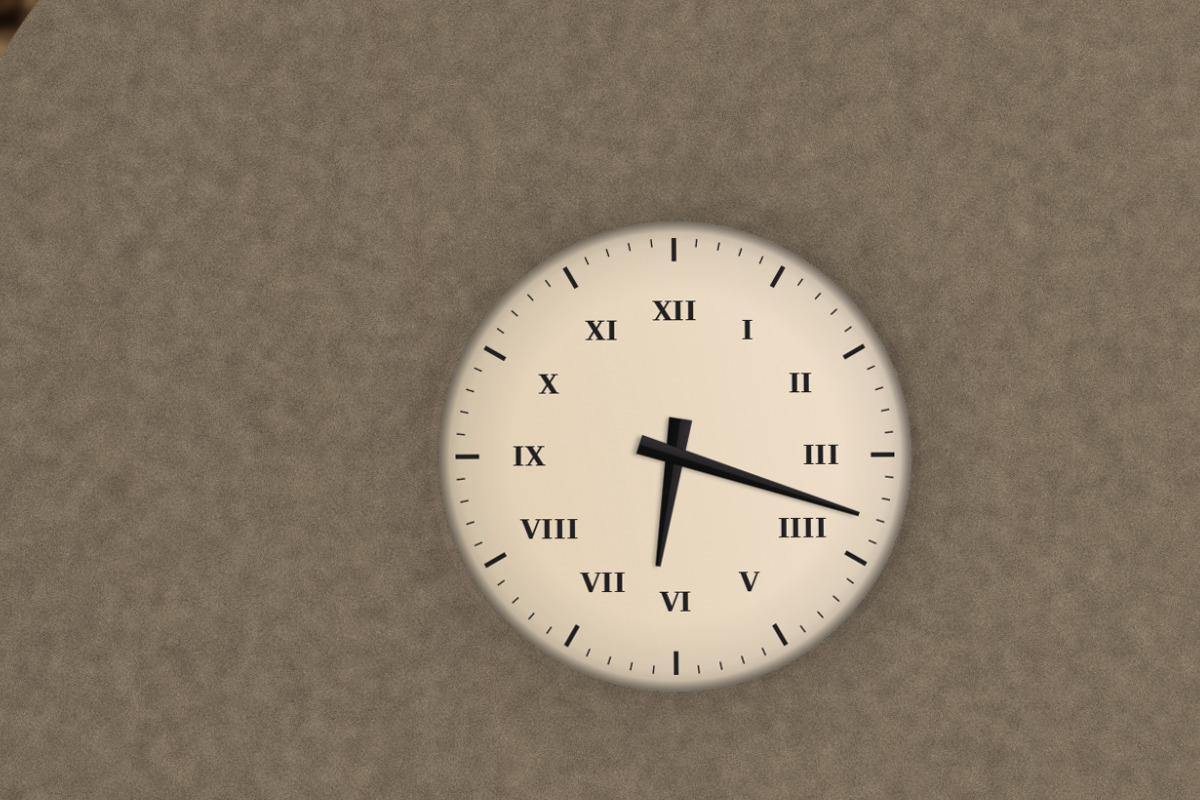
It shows 6h18
